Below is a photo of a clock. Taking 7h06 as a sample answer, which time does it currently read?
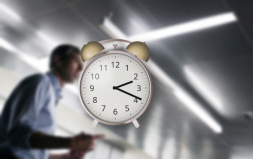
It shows 2h19
